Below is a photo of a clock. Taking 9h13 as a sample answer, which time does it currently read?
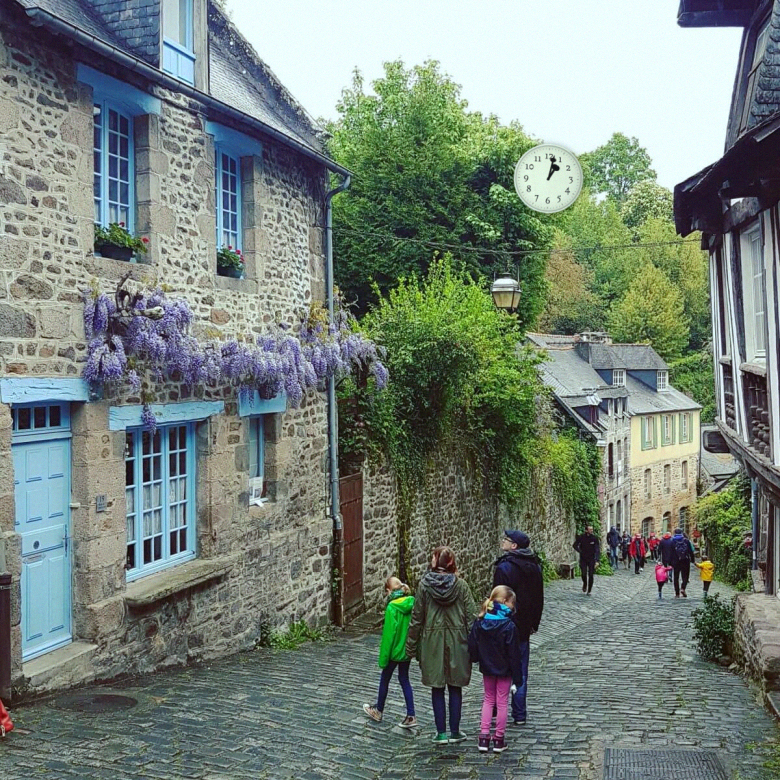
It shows 1h02
